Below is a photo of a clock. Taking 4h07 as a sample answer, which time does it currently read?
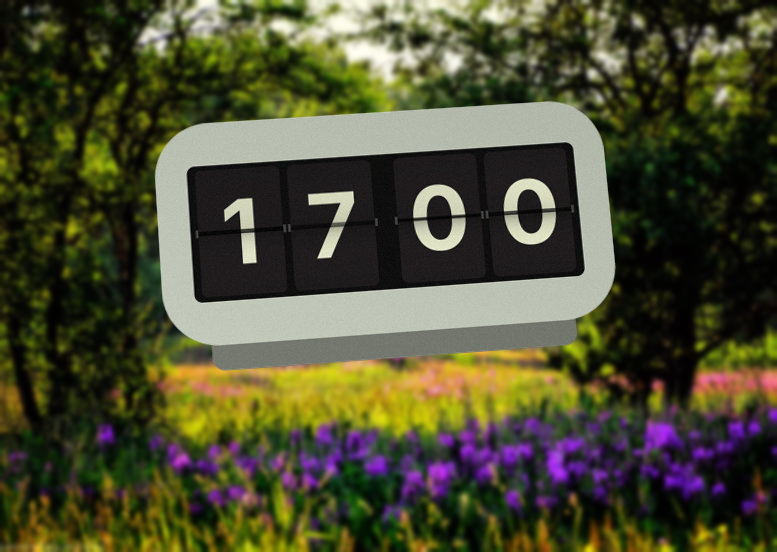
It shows 17h00
